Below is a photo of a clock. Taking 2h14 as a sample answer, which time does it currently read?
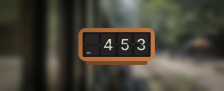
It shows 4h53
